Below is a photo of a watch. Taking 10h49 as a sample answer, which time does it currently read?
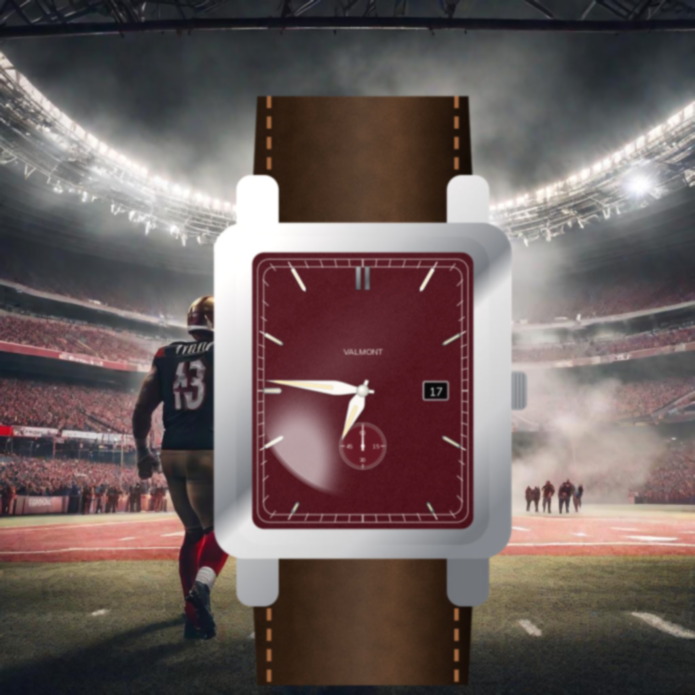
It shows 6h46
